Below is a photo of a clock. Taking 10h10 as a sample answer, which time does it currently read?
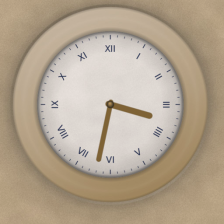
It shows 3h32
